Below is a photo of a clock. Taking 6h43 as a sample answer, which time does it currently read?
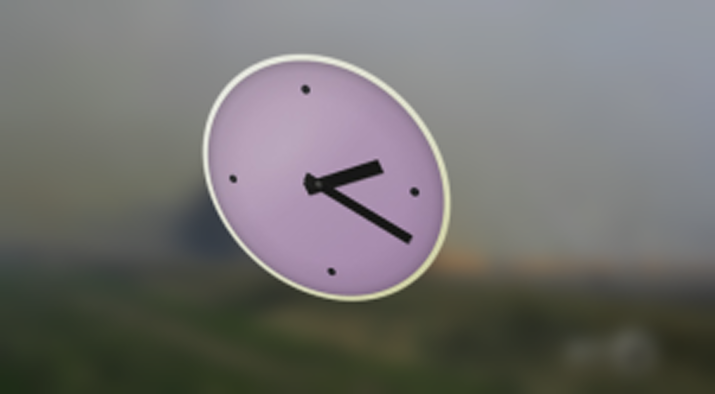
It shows 2h20
